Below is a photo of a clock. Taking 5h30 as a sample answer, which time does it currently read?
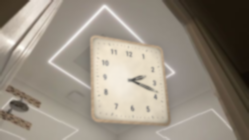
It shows 2h18
